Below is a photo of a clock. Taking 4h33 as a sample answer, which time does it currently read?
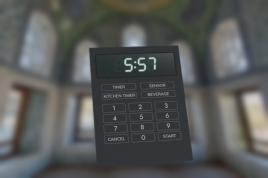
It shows 5h57
